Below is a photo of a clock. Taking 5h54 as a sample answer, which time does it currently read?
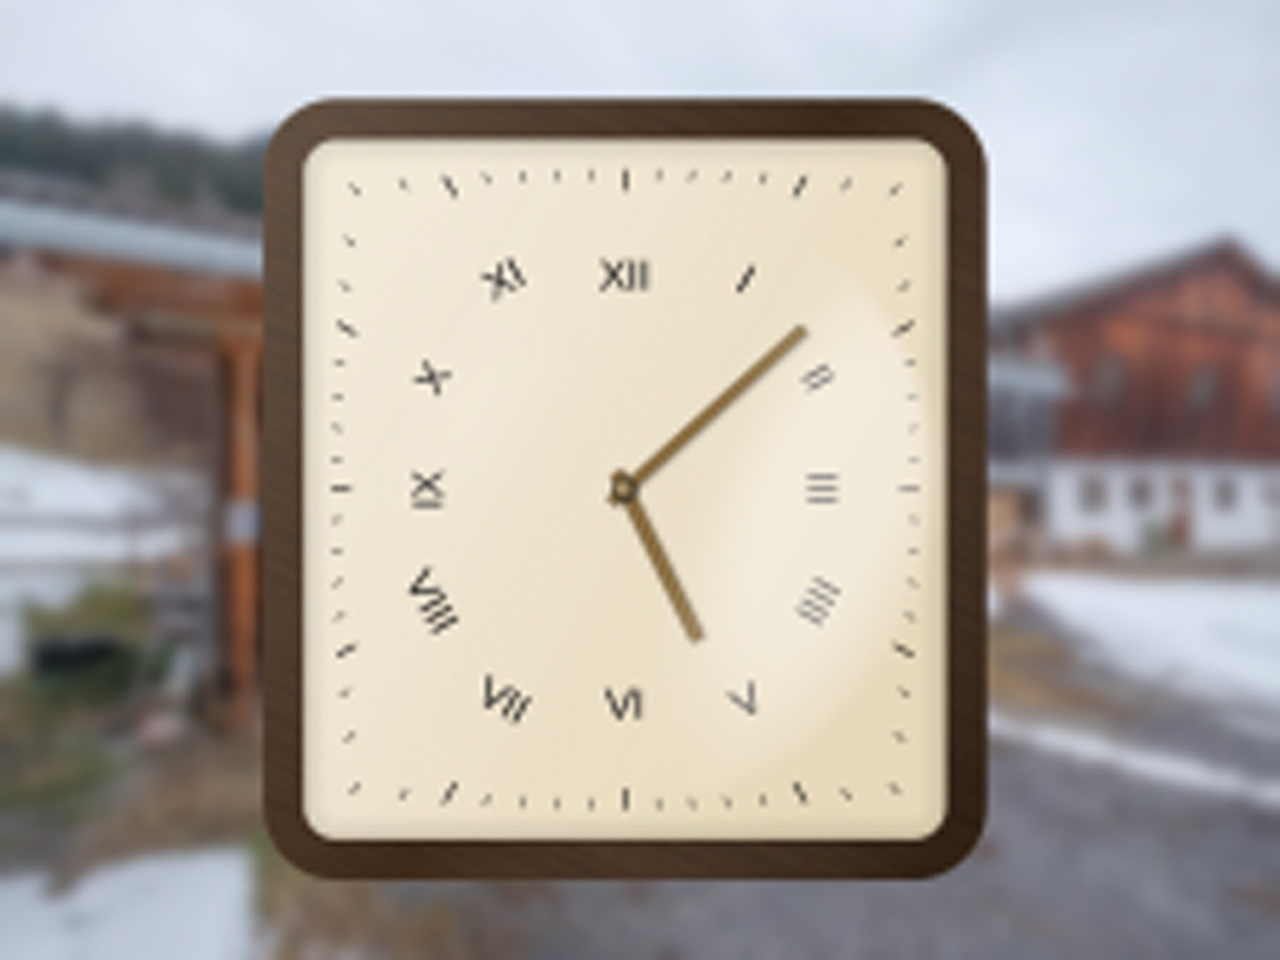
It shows 5h08
